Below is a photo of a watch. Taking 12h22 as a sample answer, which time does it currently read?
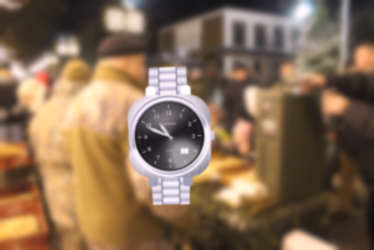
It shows 10h49
